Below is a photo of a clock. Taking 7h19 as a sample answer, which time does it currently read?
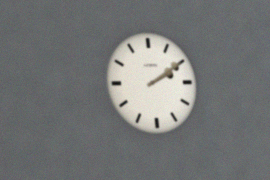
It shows 2h10
